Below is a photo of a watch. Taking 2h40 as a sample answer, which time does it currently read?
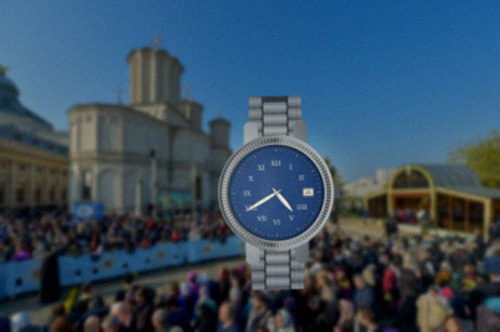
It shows 4h40
